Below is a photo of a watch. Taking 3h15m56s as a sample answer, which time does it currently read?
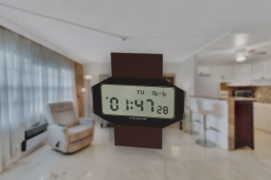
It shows 1h47m28s
